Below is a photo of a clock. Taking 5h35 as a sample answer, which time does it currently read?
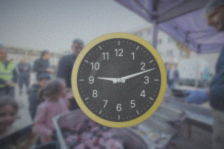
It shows 9h12
